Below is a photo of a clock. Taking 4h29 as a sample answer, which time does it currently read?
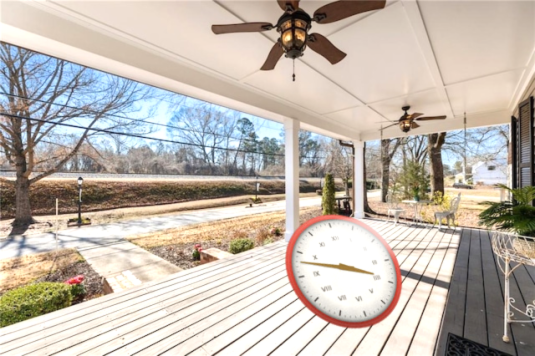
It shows 3h48
